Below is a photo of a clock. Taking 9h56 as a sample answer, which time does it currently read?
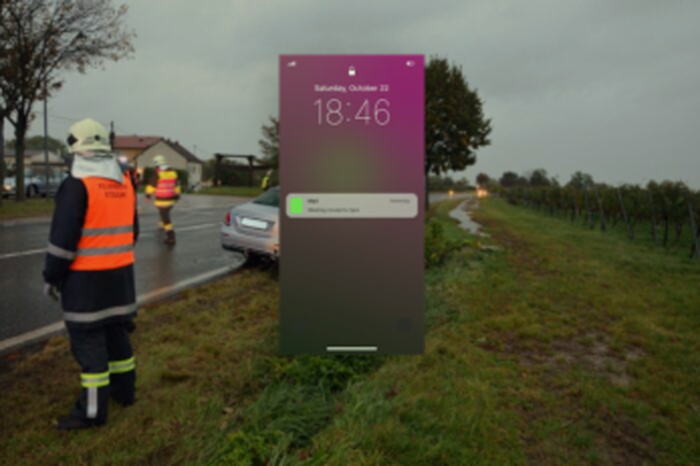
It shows 18h46
